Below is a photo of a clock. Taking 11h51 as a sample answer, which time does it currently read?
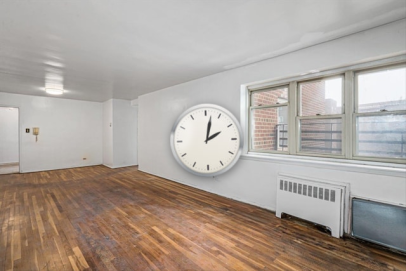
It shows 2h02
